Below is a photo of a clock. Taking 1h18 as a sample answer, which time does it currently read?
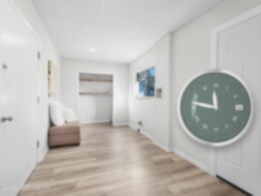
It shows 11h47
